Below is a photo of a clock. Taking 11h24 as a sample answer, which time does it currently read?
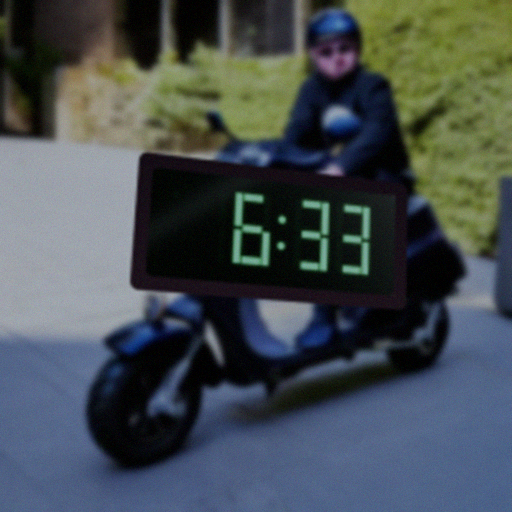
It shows 6h33
